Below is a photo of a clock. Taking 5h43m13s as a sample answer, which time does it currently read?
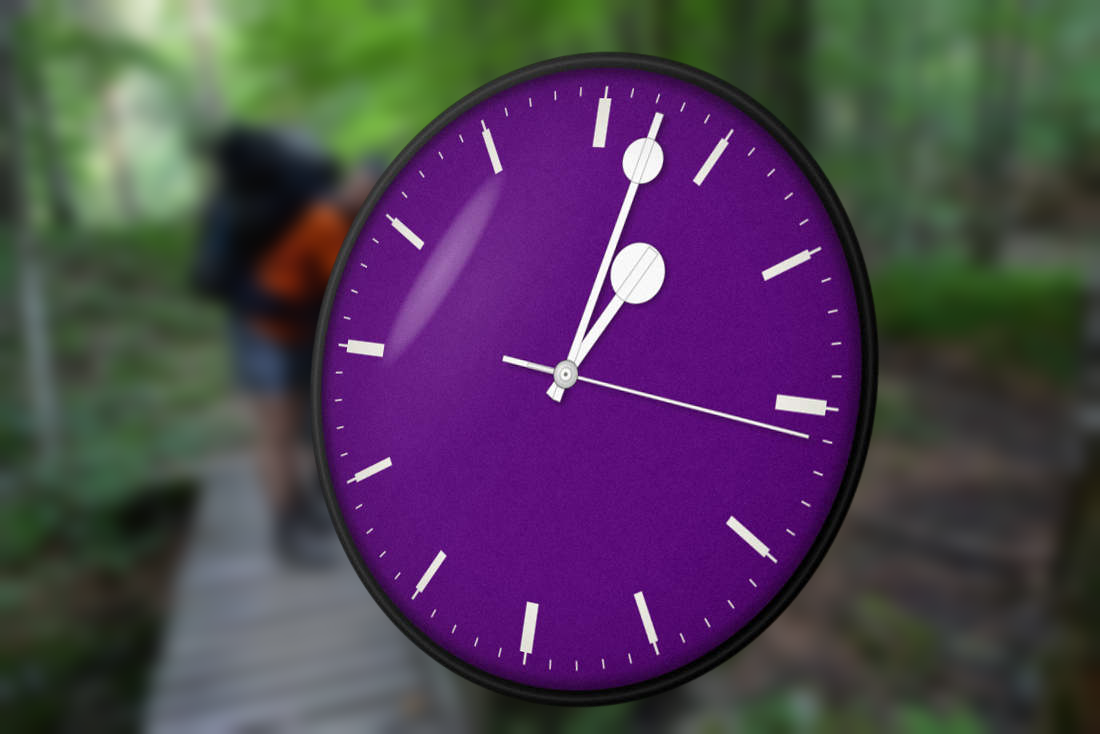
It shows 1h02m16s
